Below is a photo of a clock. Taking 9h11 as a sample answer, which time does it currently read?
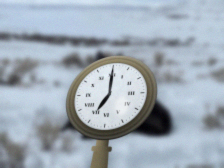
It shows 7h00
